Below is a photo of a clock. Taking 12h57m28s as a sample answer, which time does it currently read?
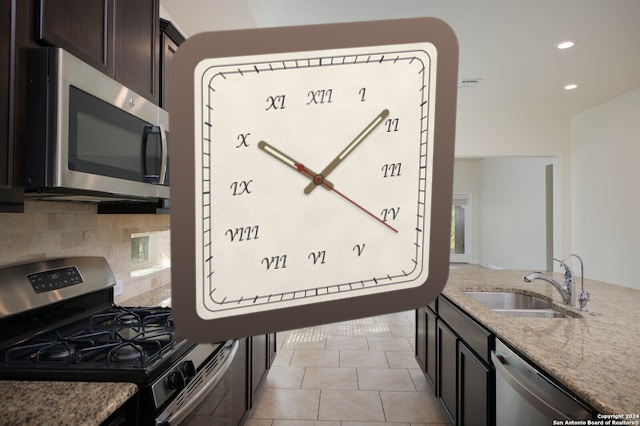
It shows 10h08m21s
